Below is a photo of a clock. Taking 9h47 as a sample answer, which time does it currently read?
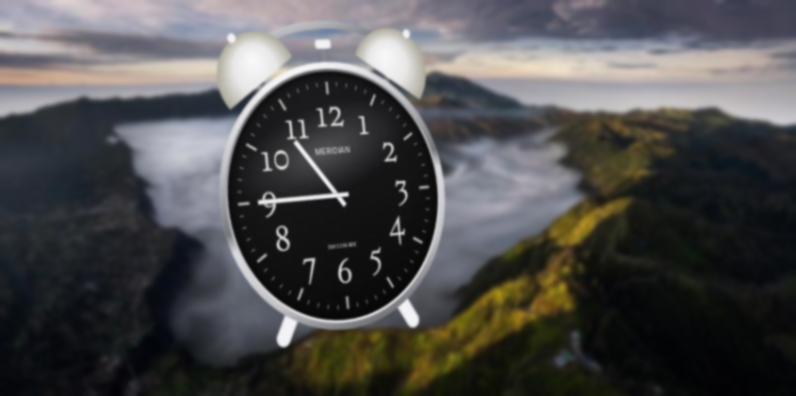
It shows 10h45
